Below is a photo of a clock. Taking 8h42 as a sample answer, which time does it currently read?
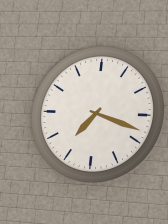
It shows 7h18
